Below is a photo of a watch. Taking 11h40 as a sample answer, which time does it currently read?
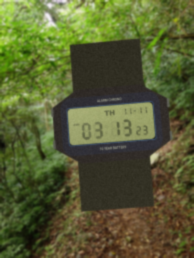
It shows 3h13
